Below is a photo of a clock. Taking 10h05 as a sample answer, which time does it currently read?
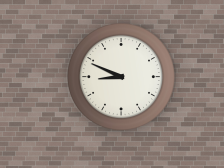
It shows 8h49
